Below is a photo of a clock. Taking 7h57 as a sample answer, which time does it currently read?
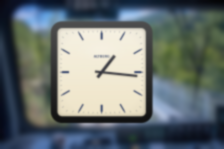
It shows 1h16
